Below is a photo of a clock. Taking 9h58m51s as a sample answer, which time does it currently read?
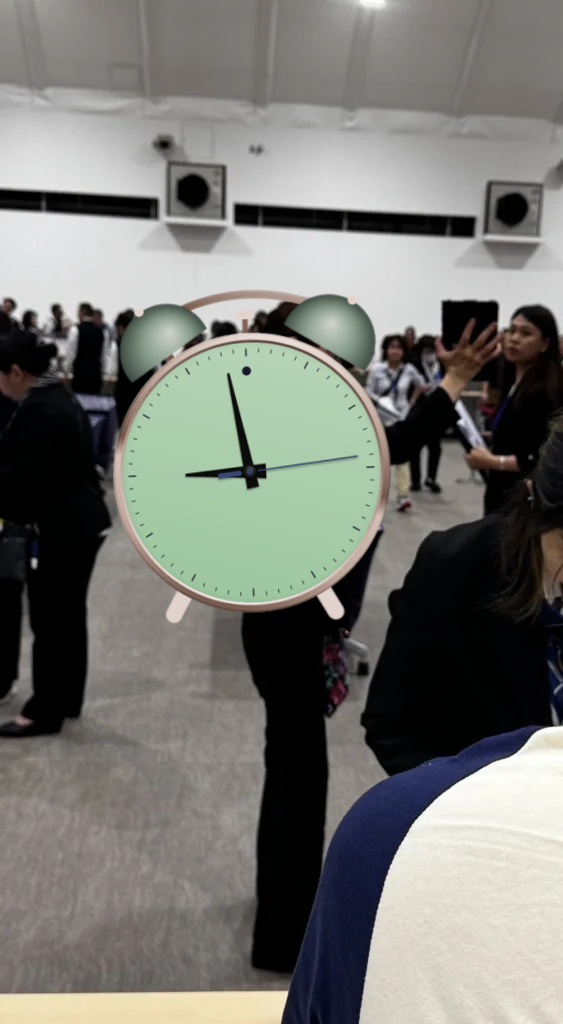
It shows 8h58m14s
